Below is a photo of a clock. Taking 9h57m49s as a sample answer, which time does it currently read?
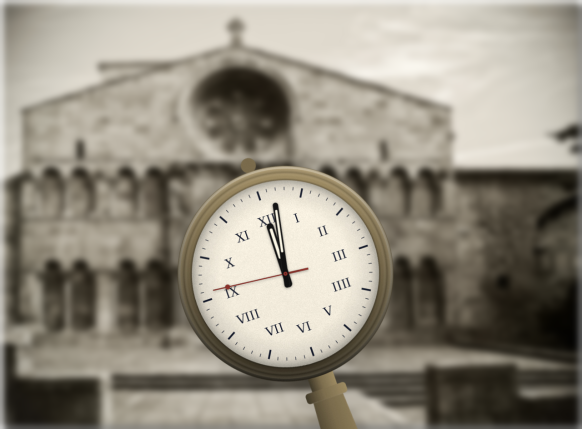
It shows 12h01m46s
